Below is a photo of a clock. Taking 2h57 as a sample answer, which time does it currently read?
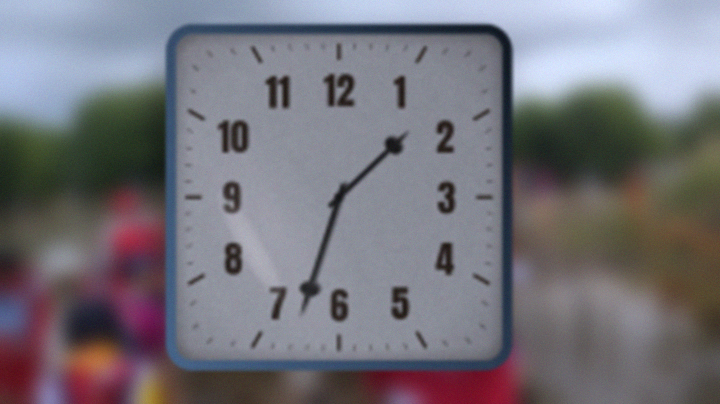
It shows 1h33
